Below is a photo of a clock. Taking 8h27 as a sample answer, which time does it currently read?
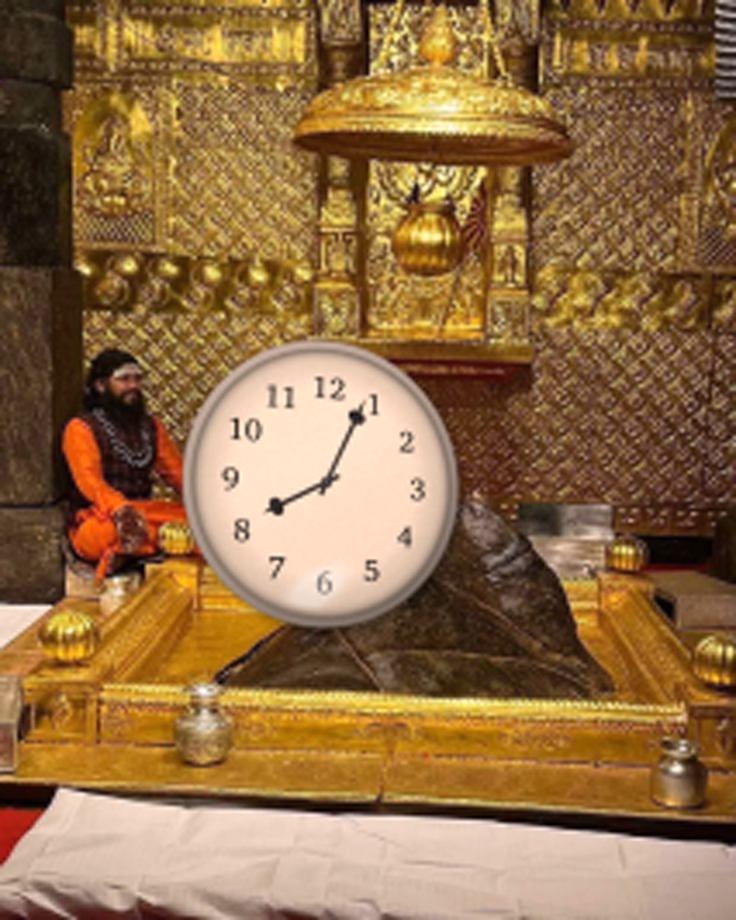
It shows 8h04
